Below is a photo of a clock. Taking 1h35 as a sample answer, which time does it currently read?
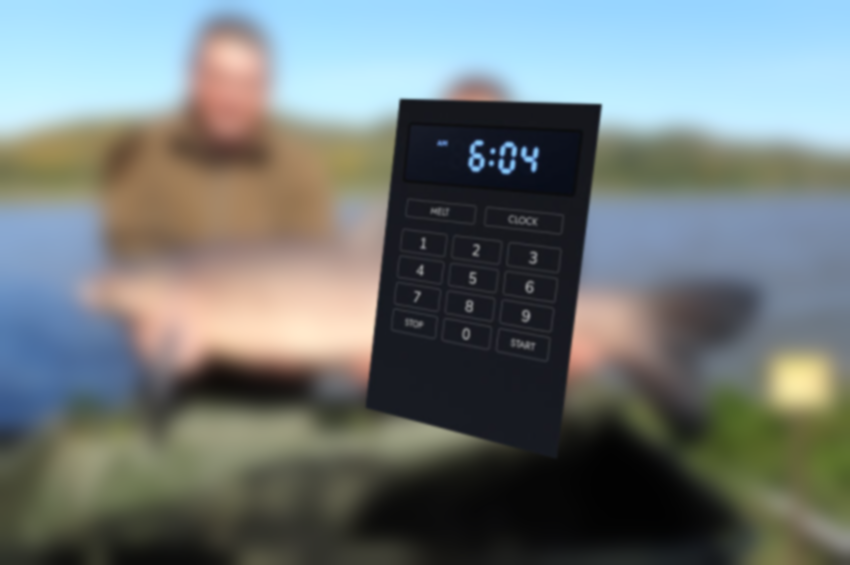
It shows 6h04
